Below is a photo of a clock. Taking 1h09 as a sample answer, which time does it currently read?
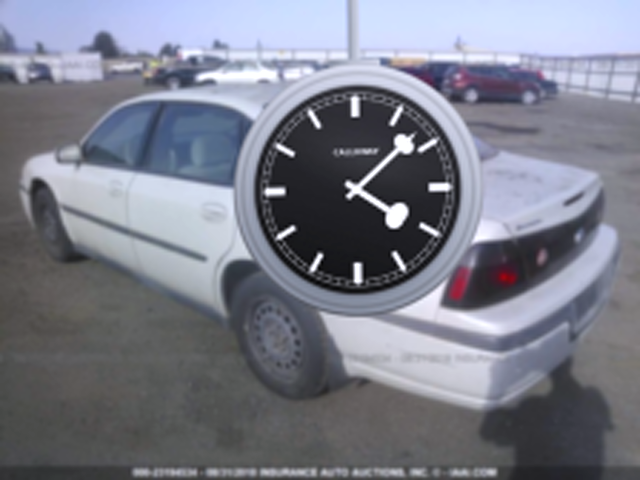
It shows 4h08
